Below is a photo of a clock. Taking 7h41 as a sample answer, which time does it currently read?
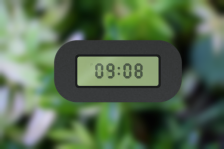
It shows 9h08
